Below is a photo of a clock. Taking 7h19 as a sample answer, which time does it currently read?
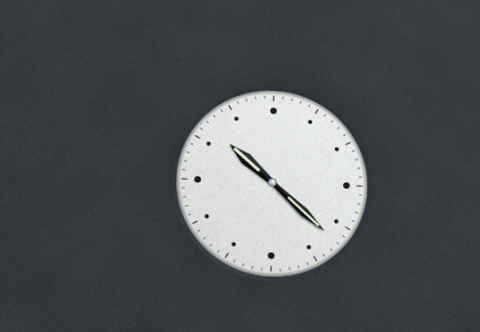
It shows 10h22
